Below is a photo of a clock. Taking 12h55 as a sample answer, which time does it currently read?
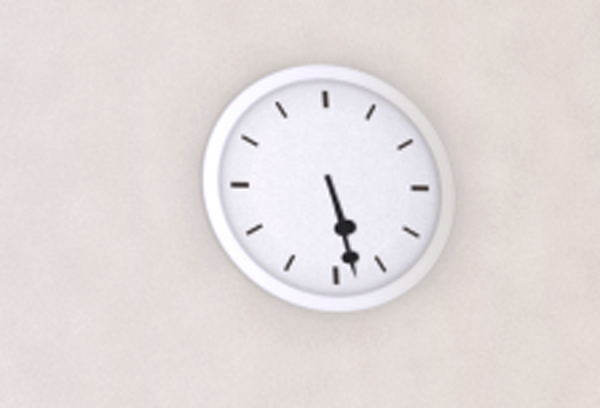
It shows 5h28
